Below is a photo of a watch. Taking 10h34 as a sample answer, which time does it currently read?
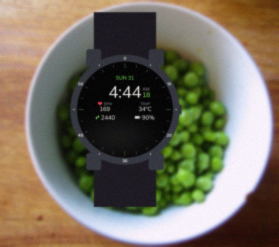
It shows 4h44
